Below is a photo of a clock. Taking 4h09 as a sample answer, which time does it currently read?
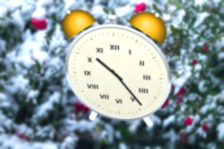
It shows 10h24
